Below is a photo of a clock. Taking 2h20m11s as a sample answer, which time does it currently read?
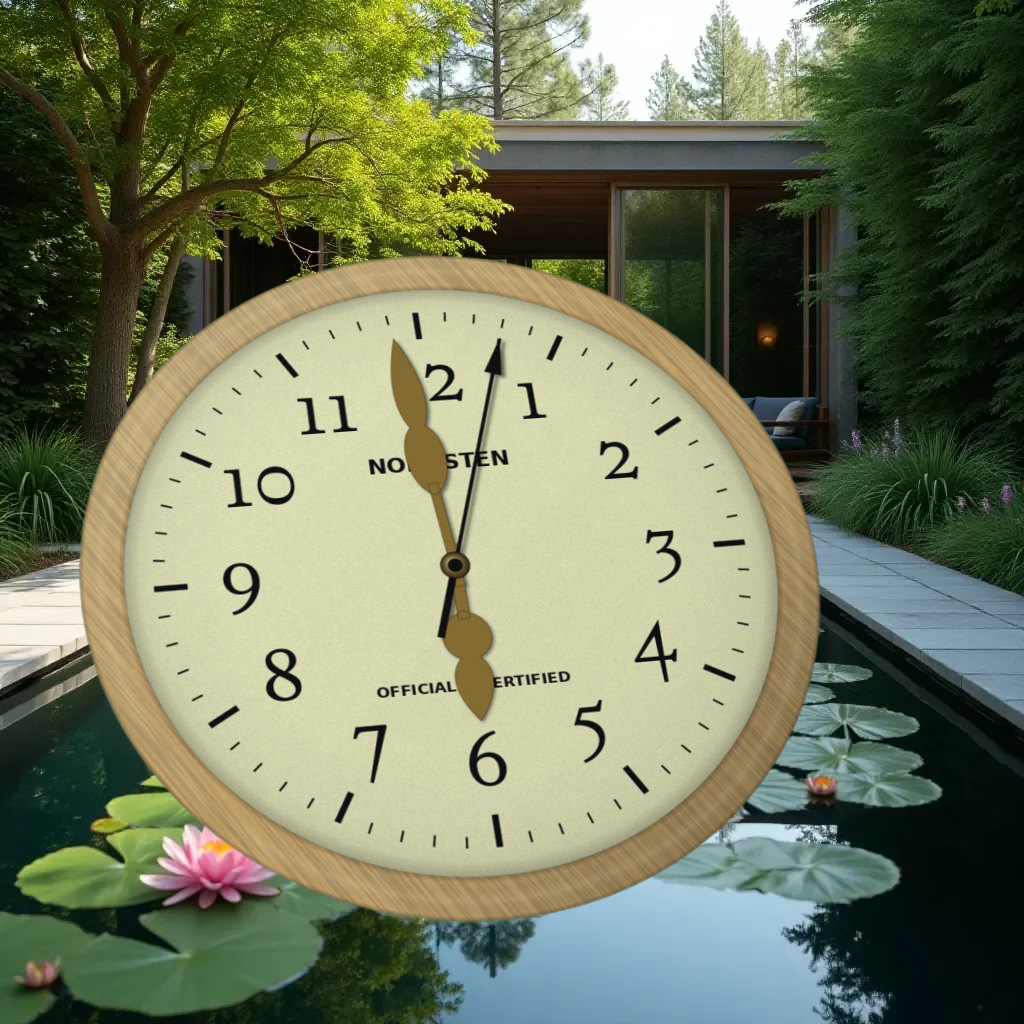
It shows 5h59m03s
